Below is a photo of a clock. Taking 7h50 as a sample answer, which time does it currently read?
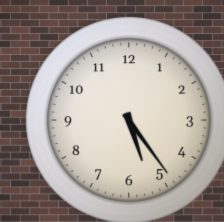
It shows 5h24
